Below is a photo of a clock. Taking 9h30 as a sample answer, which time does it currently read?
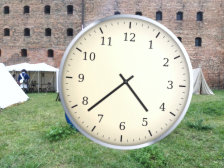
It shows 4h38
